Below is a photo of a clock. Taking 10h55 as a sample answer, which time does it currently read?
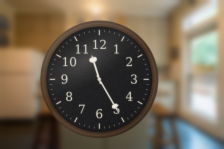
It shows 11h25
